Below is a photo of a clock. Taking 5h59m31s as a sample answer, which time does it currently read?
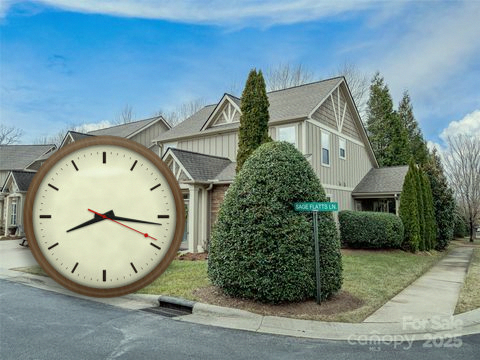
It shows 8h16m19s
